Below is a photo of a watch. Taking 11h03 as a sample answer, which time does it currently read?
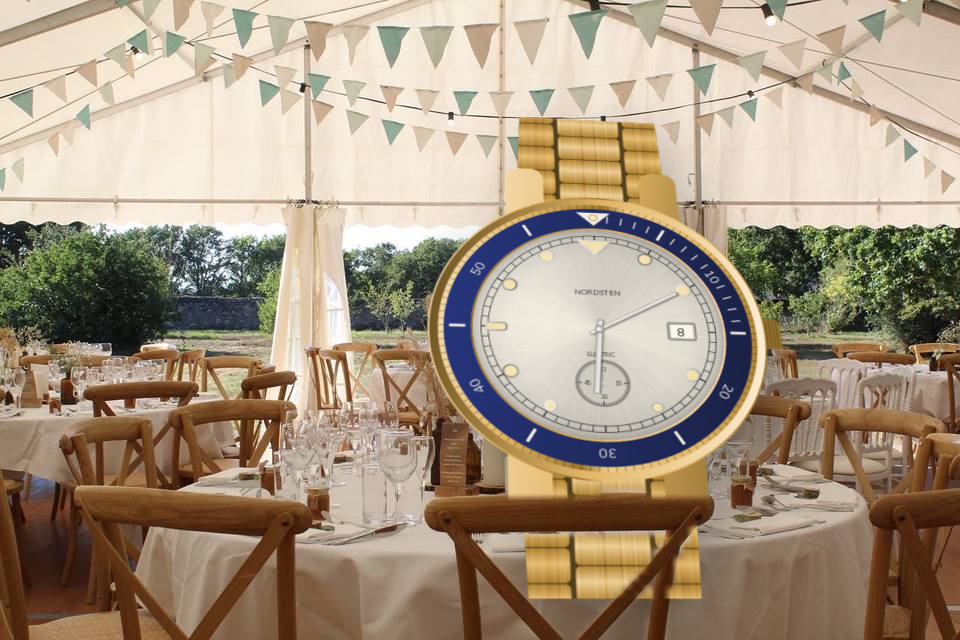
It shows 6h10
